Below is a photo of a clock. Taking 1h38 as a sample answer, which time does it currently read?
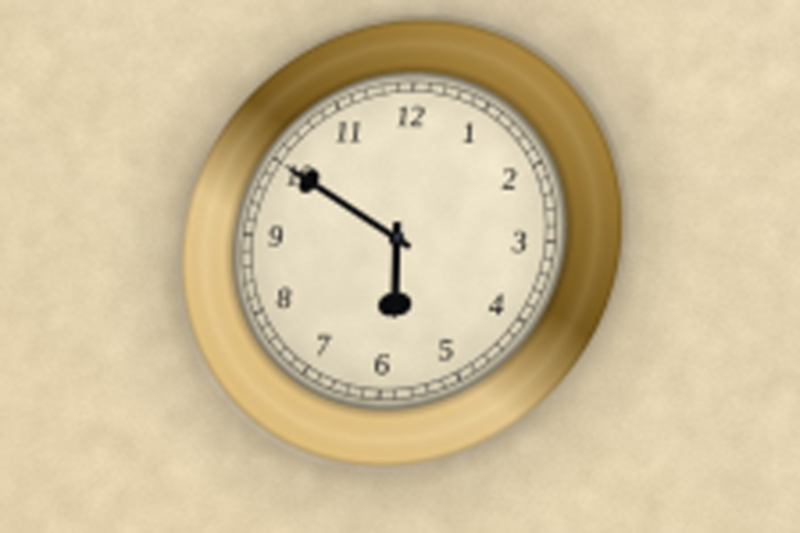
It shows 5h50
